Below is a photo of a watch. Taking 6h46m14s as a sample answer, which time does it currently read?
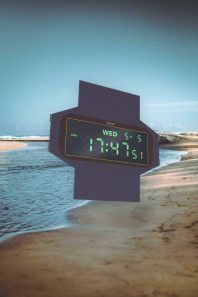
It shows 17h47m51s
